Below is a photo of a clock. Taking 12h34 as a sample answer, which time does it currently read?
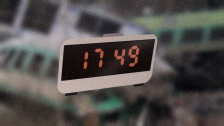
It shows 17h49
